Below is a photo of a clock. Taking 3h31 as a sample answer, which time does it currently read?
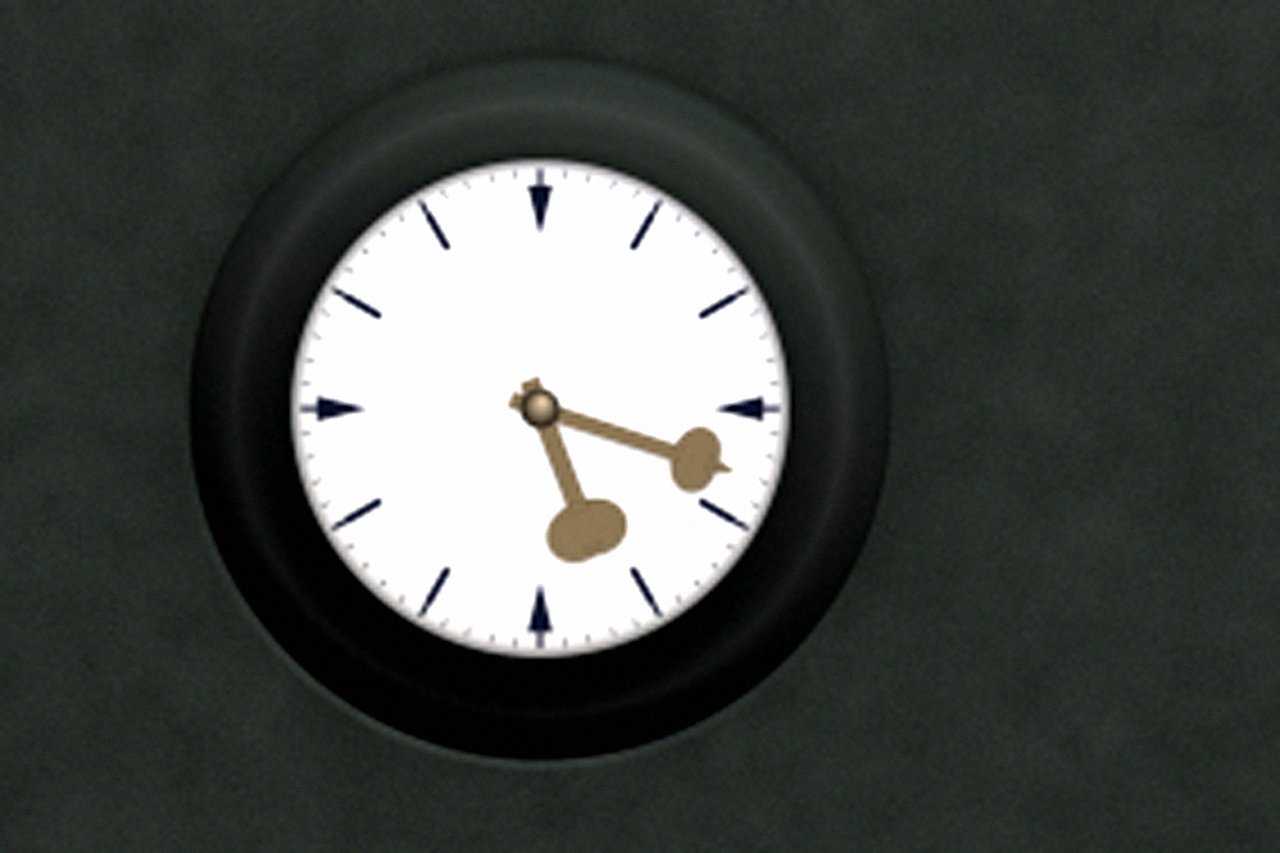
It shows 5h18
